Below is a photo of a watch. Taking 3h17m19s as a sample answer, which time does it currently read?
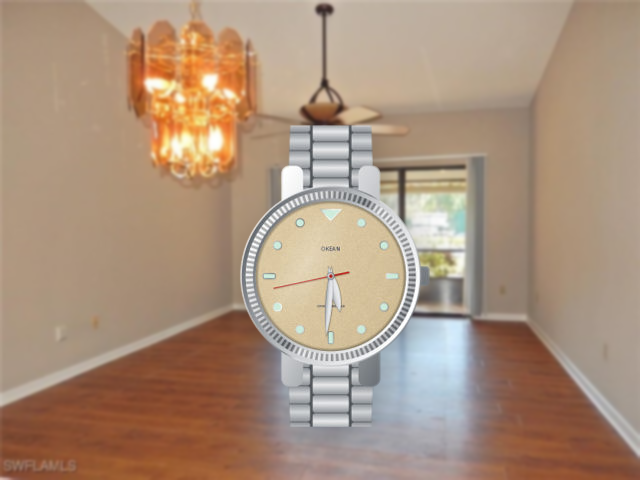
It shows 5h30m43s
